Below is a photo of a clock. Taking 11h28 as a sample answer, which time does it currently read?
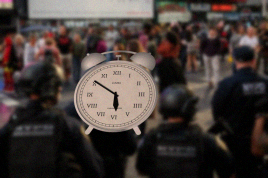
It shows 5h51
